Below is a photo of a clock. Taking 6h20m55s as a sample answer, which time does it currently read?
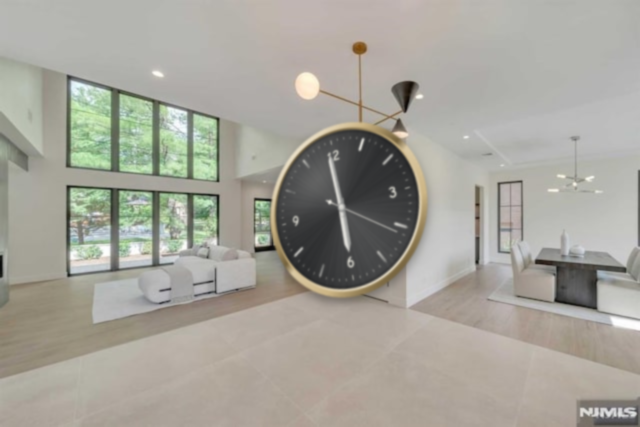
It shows 5h59m21s
